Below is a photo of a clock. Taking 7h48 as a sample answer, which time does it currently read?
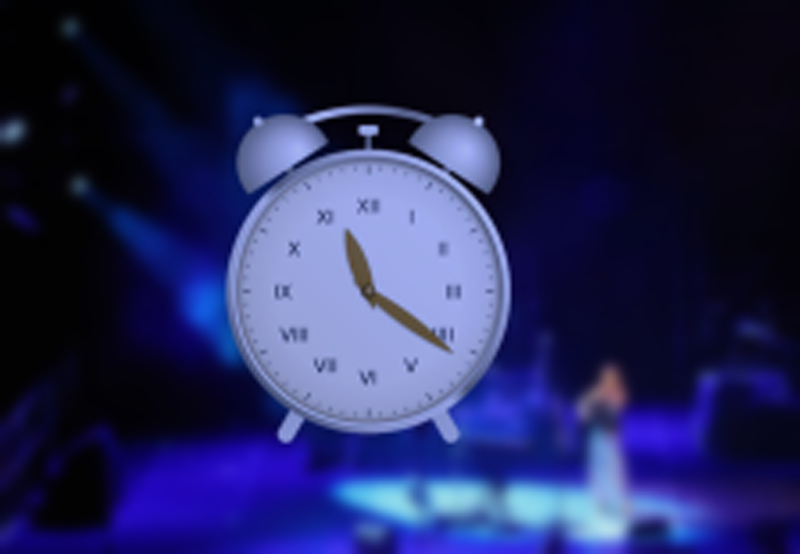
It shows 11h21
